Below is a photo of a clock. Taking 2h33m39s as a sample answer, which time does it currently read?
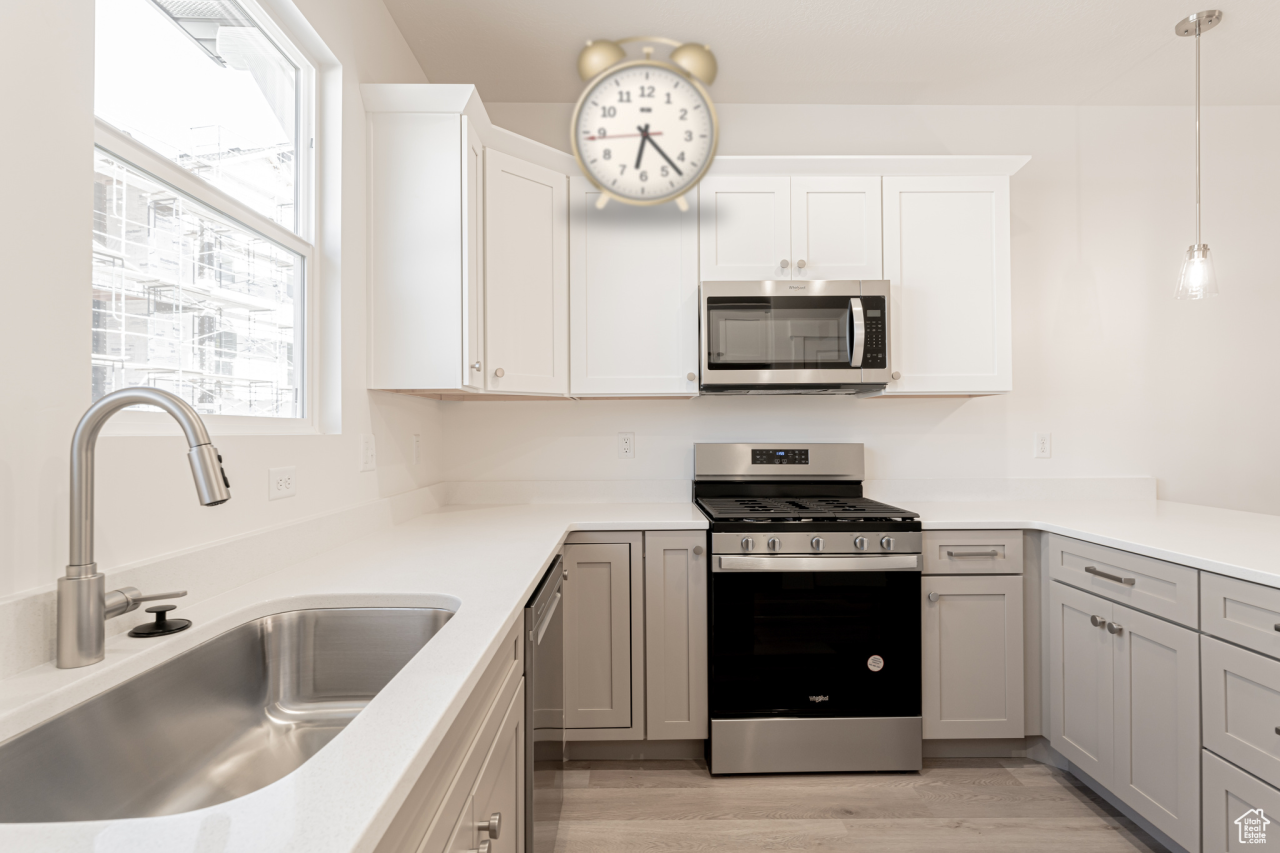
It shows 6h22m44s
